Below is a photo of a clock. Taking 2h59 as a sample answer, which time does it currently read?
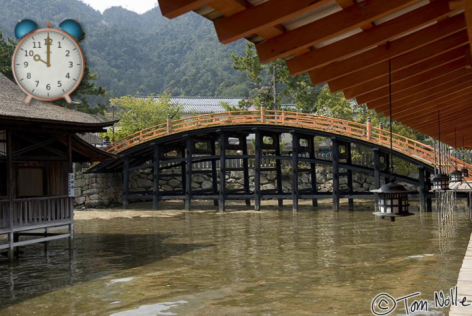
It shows 10h00
